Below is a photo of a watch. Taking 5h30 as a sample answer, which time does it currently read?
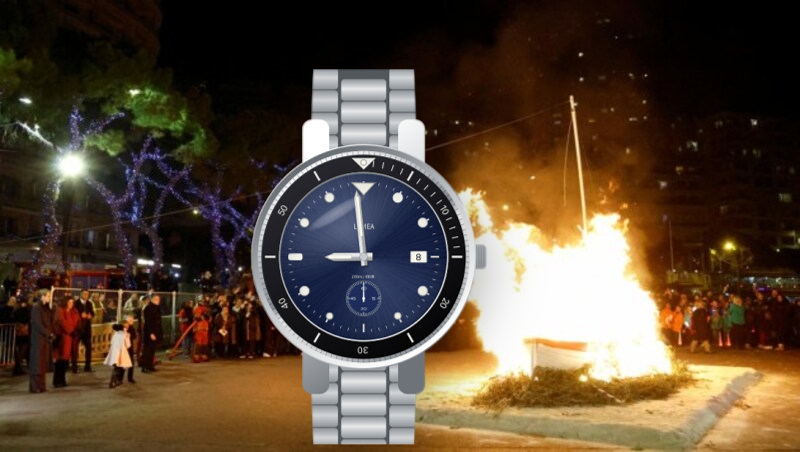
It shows 8h59
